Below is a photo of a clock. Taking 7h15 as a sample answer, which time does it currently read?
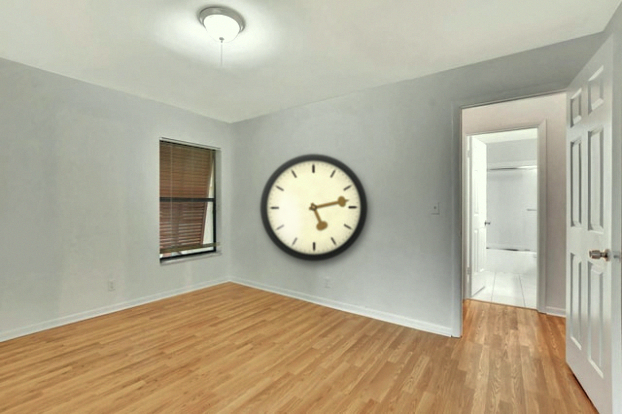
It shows 5h13
